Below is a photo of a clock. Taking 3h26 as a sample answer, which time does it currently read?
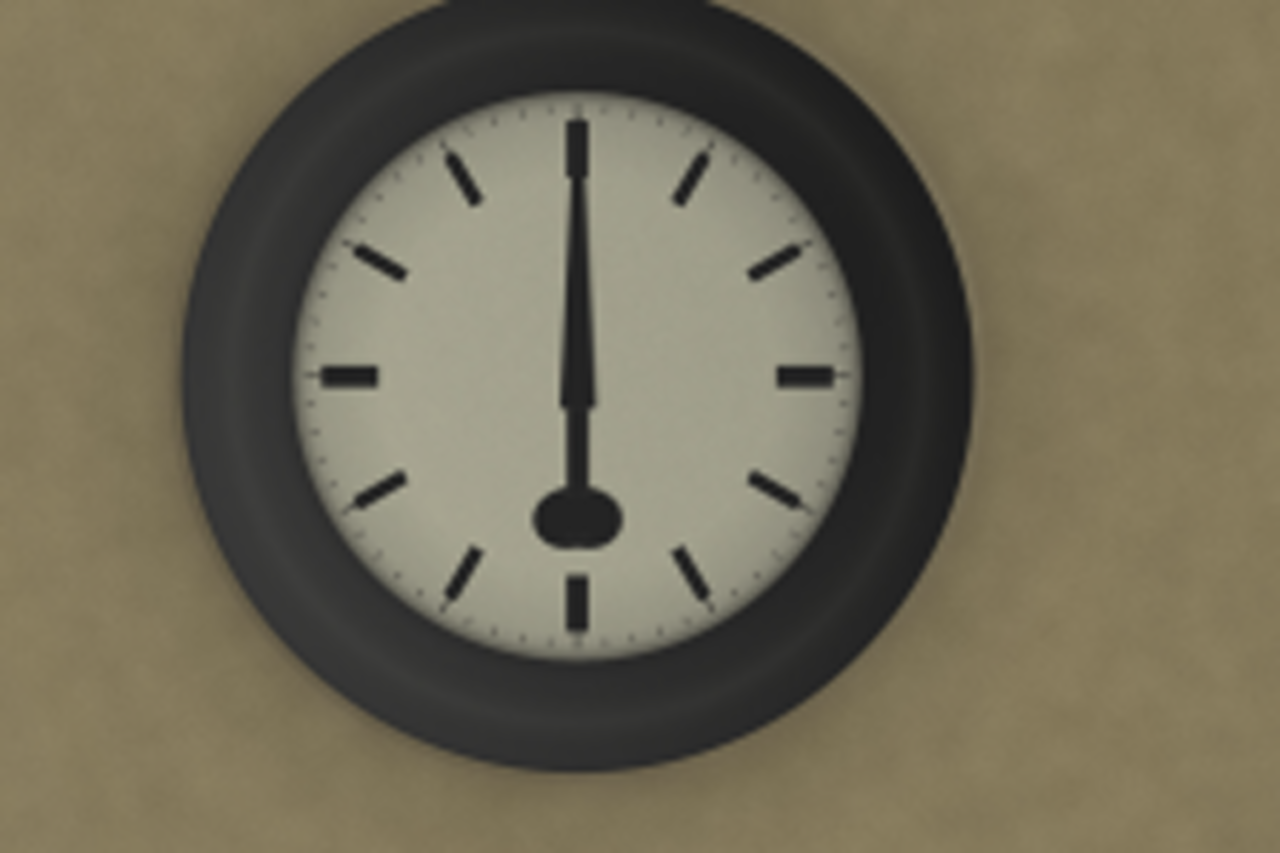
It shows 6h00
